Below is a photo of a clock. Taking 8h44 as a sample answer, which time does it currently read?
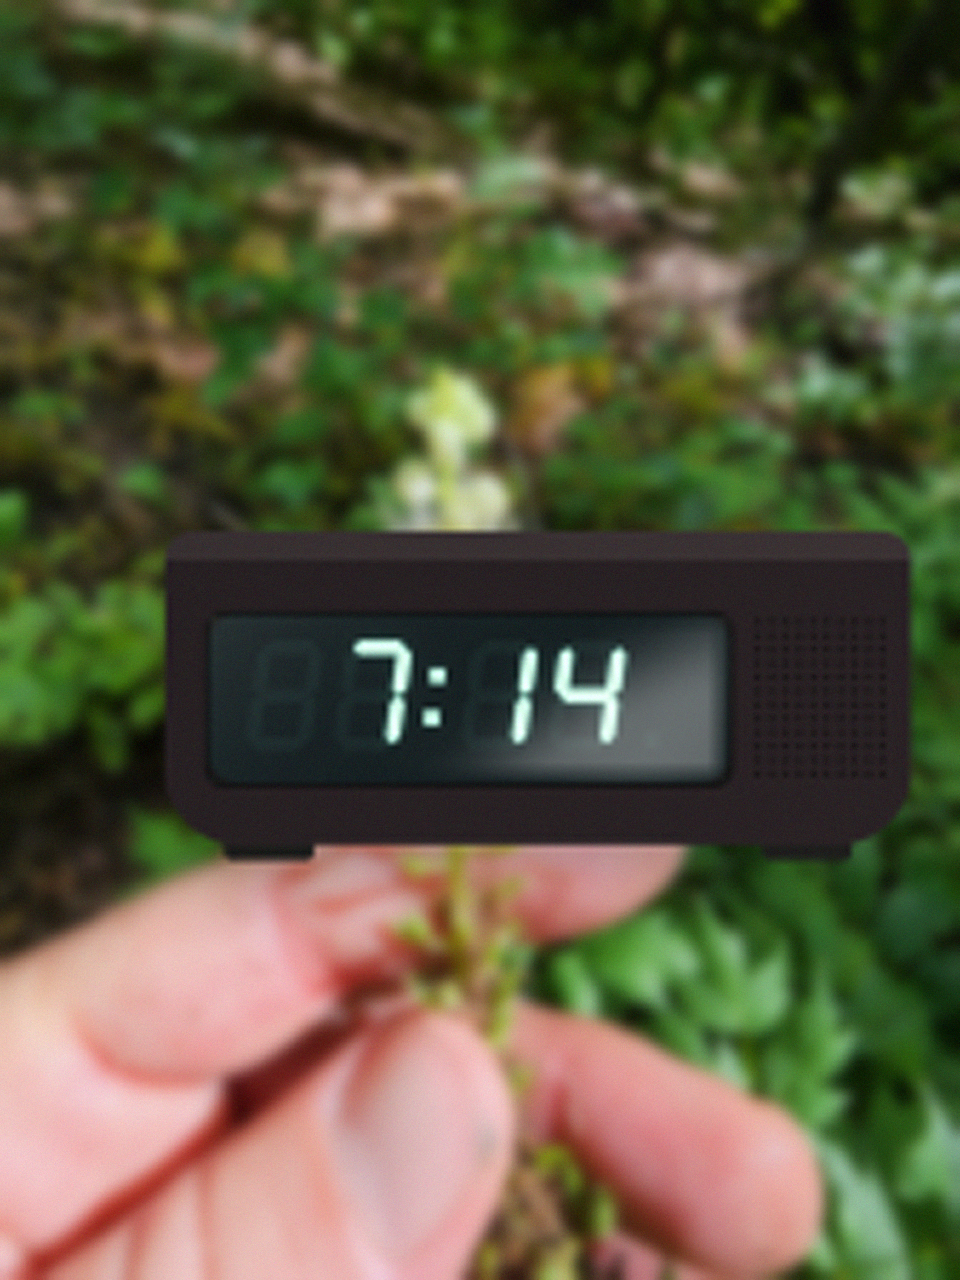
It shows 7h14
